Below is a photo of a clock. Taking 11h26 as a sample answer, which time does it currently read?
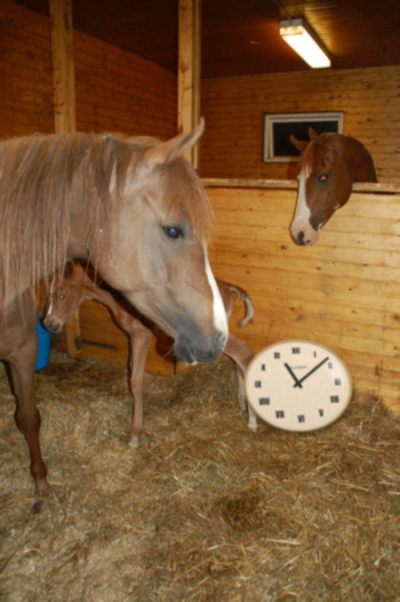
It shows 11h08
